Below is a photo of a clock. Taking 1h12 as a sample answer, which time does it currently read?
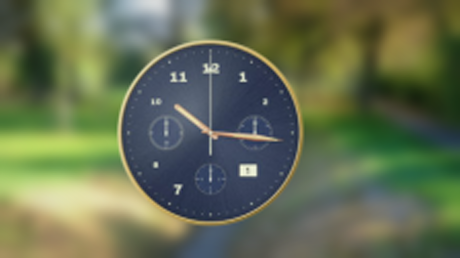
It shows 10h16
